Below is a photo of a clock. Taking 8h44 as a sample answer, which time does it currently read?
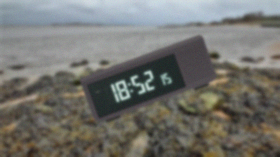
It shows 18h52
